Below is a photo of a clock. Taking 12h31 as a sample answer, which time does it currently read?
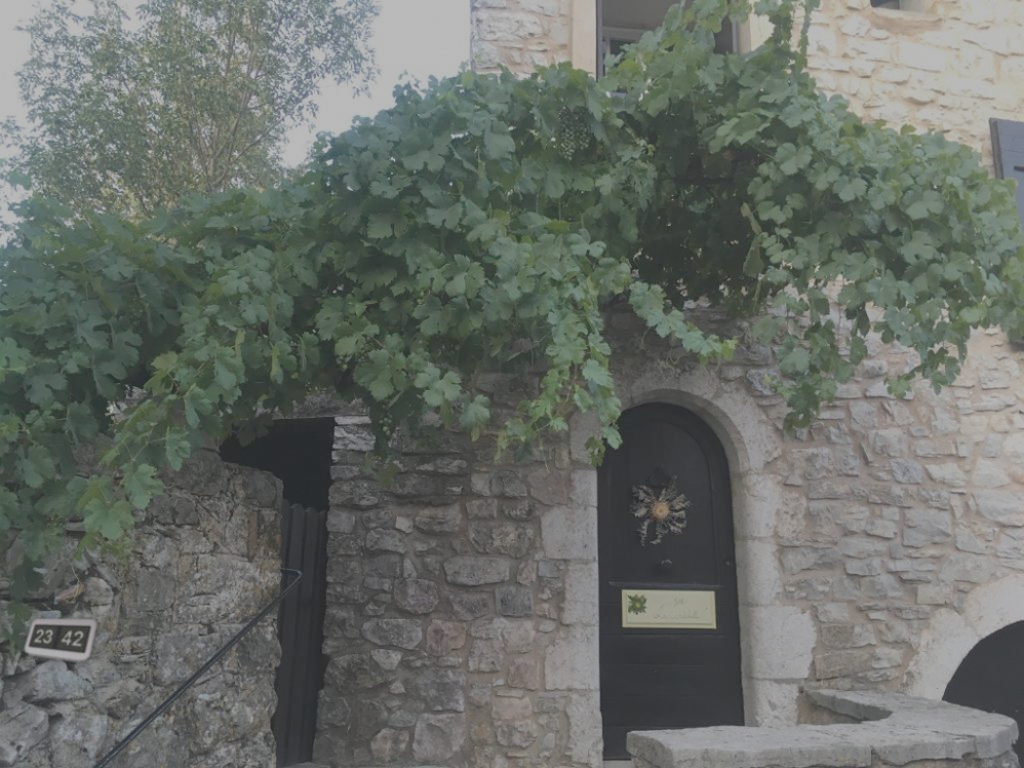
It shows 23h42
